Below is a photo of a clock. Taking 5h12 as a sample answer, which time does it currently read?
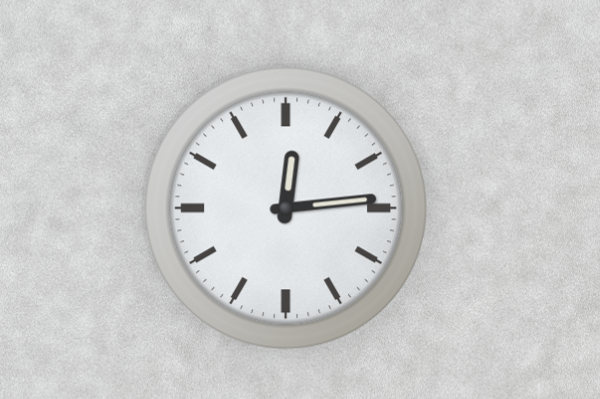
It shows 12h14
